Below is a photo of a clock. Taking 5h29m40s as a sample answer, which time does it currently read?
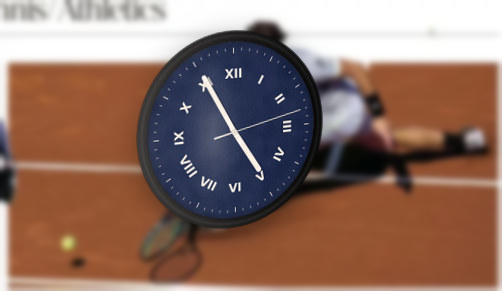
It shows 4h55m13s
